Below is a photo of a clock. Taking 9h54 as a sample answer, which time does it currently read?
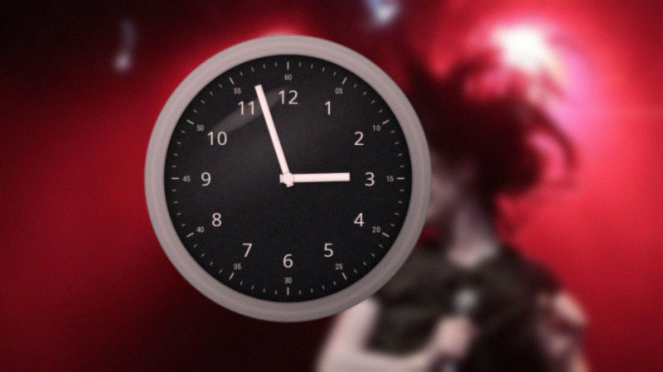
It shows 2h57
